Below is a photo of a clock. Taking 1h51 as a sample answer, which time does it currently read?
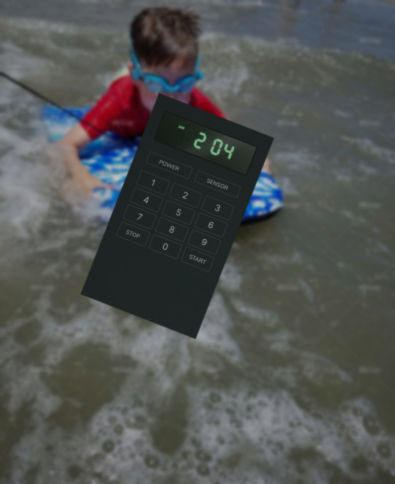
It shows 2h04
